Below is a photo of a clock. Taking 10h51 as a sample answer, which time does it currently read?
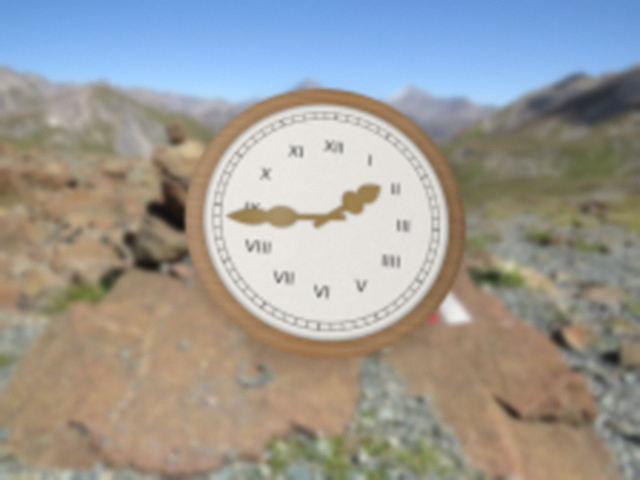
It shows 1h44
